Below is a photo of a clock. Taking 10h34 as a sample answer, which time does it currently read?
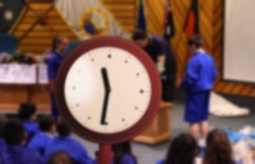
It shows 11h31
